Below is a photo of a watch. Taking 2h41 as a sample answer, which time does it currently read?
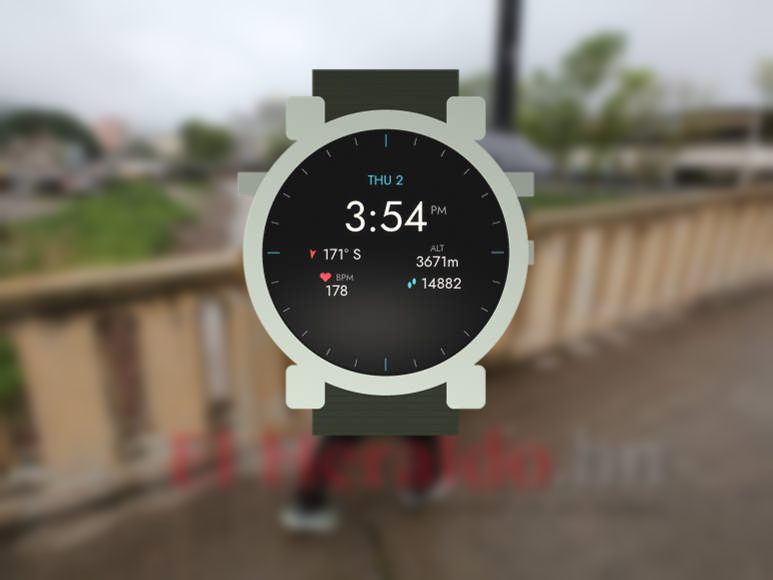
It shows 3h54
